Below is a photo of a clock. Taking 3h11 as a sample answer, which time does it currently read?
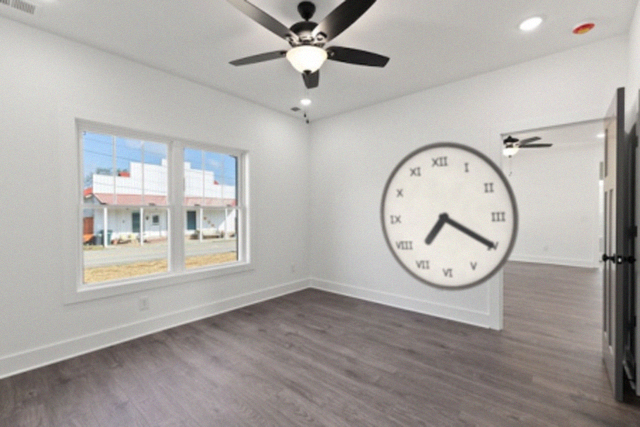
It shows 7h20
